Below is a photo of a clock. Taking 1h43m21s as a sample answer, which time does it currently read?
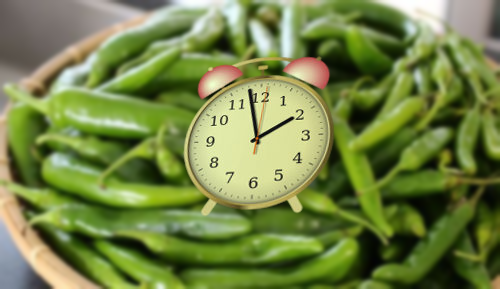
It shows 1h58m01s
